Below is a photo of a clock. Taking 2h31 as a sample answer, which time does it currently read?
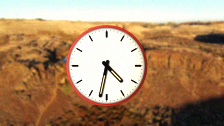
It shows 4h32
